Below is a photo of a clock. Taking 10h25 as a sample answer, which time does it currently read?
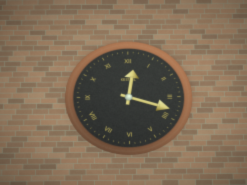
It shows 12h18
